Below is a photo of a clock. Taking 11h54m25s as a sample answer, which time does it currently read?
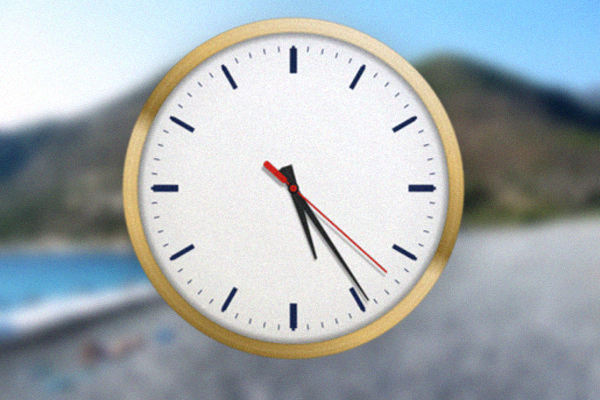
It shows 5h24m22s
